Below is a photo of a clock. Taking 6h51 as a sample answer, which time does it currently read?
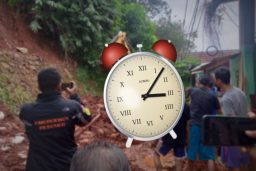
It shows 3h07
